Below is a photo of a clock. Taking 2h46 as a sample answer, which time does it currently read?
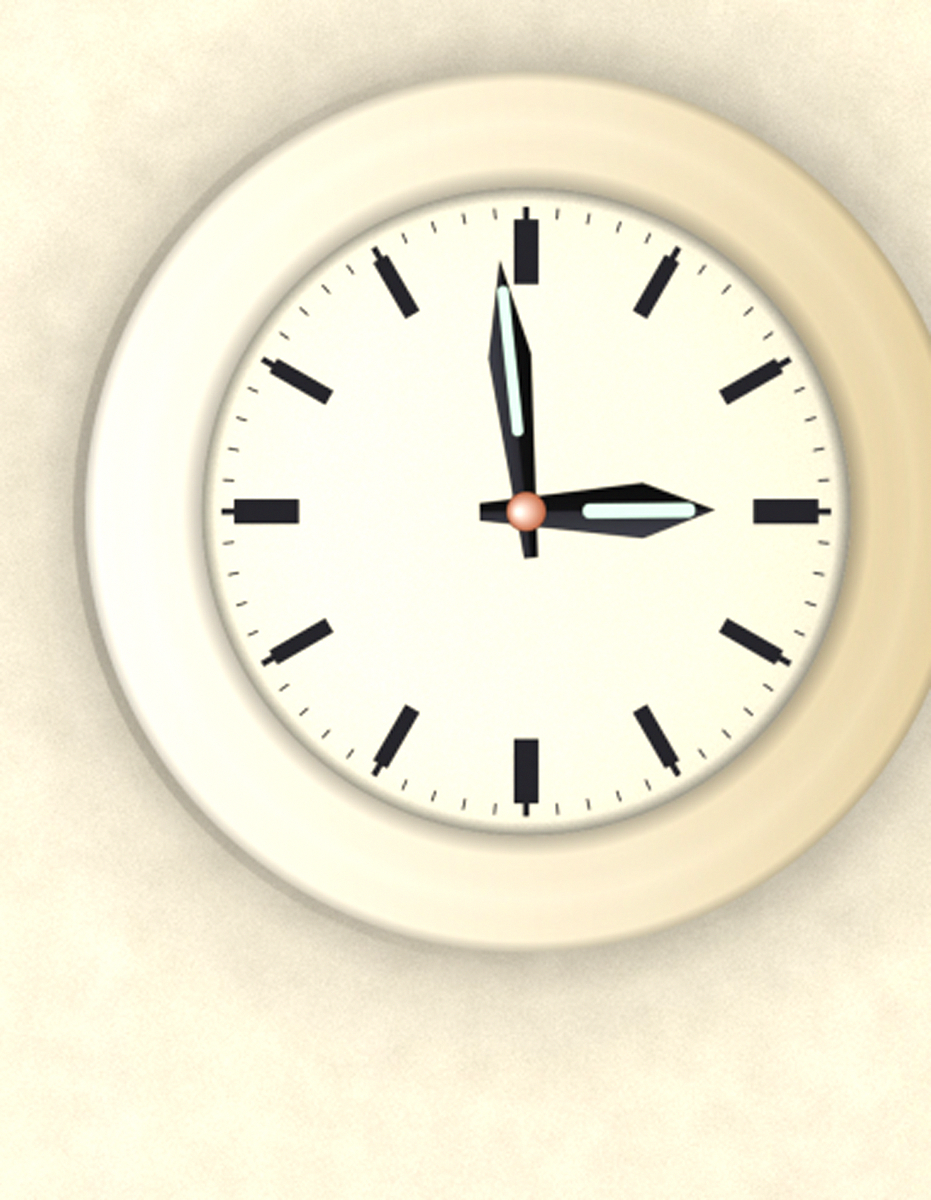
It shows 2h59
